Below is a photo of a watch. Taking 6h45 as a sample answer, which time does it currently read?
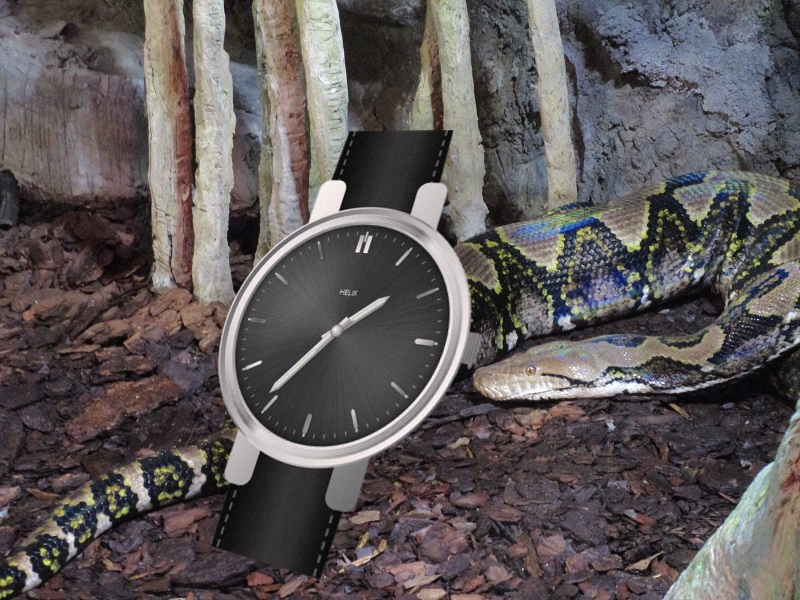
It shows 1h36
